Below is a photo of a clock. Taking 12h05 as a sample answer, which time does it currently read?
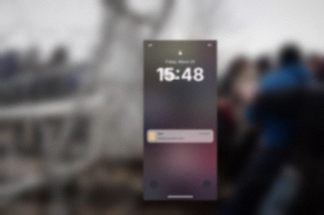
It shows 15h48
